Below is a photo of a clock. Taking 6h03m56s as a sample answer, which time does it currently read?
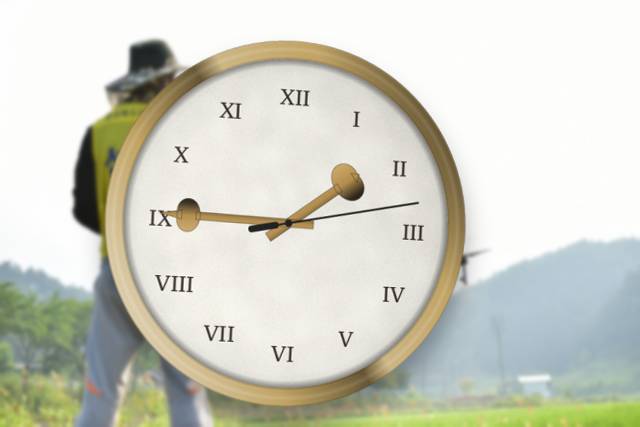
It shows 1h45m13s
